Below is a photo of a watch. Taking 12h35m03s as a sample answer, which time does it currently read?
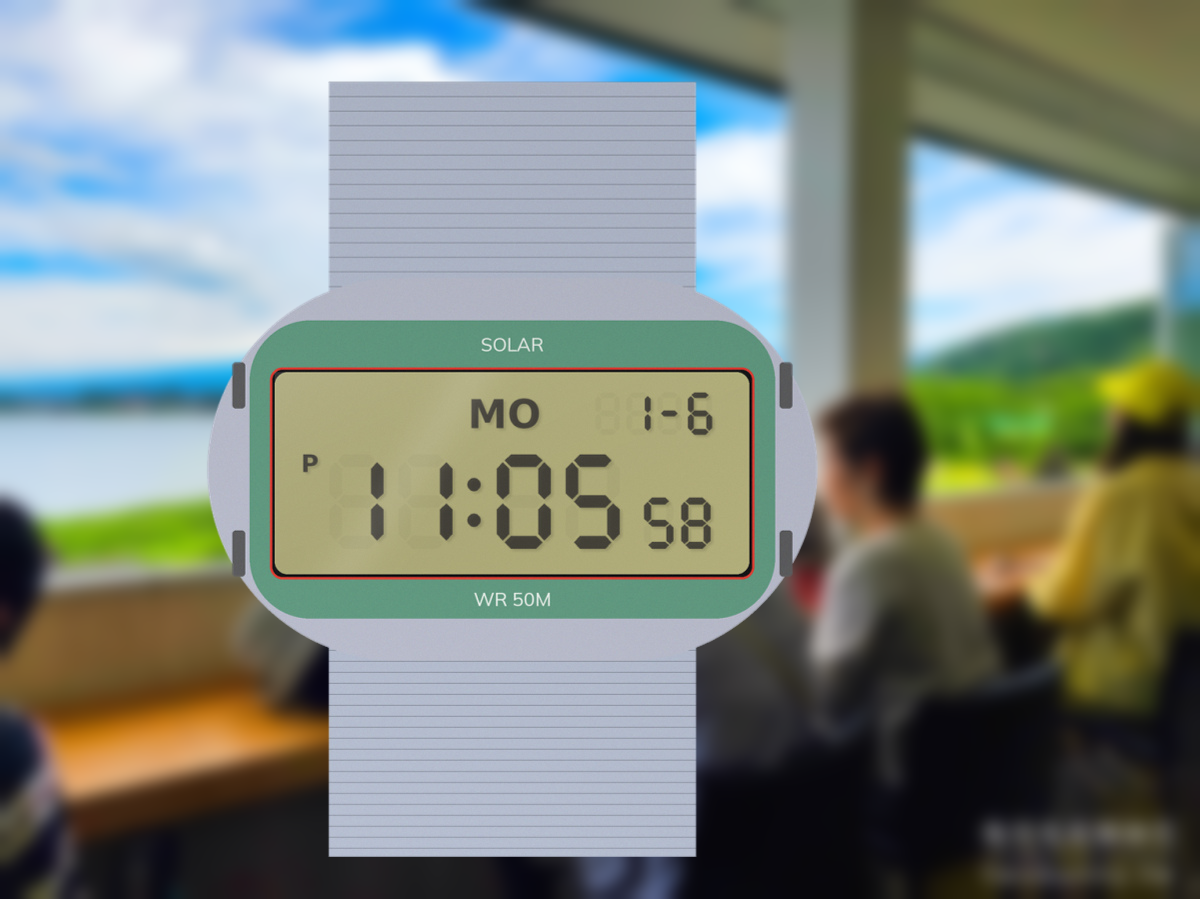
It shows 11h05m58s
